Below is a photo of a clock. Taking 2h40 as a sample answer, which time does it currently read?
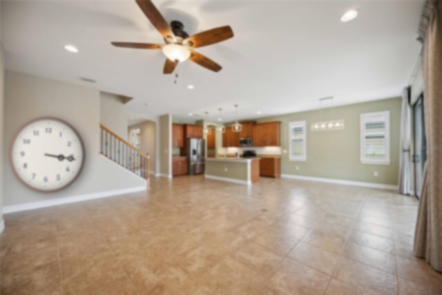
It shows 3h16
